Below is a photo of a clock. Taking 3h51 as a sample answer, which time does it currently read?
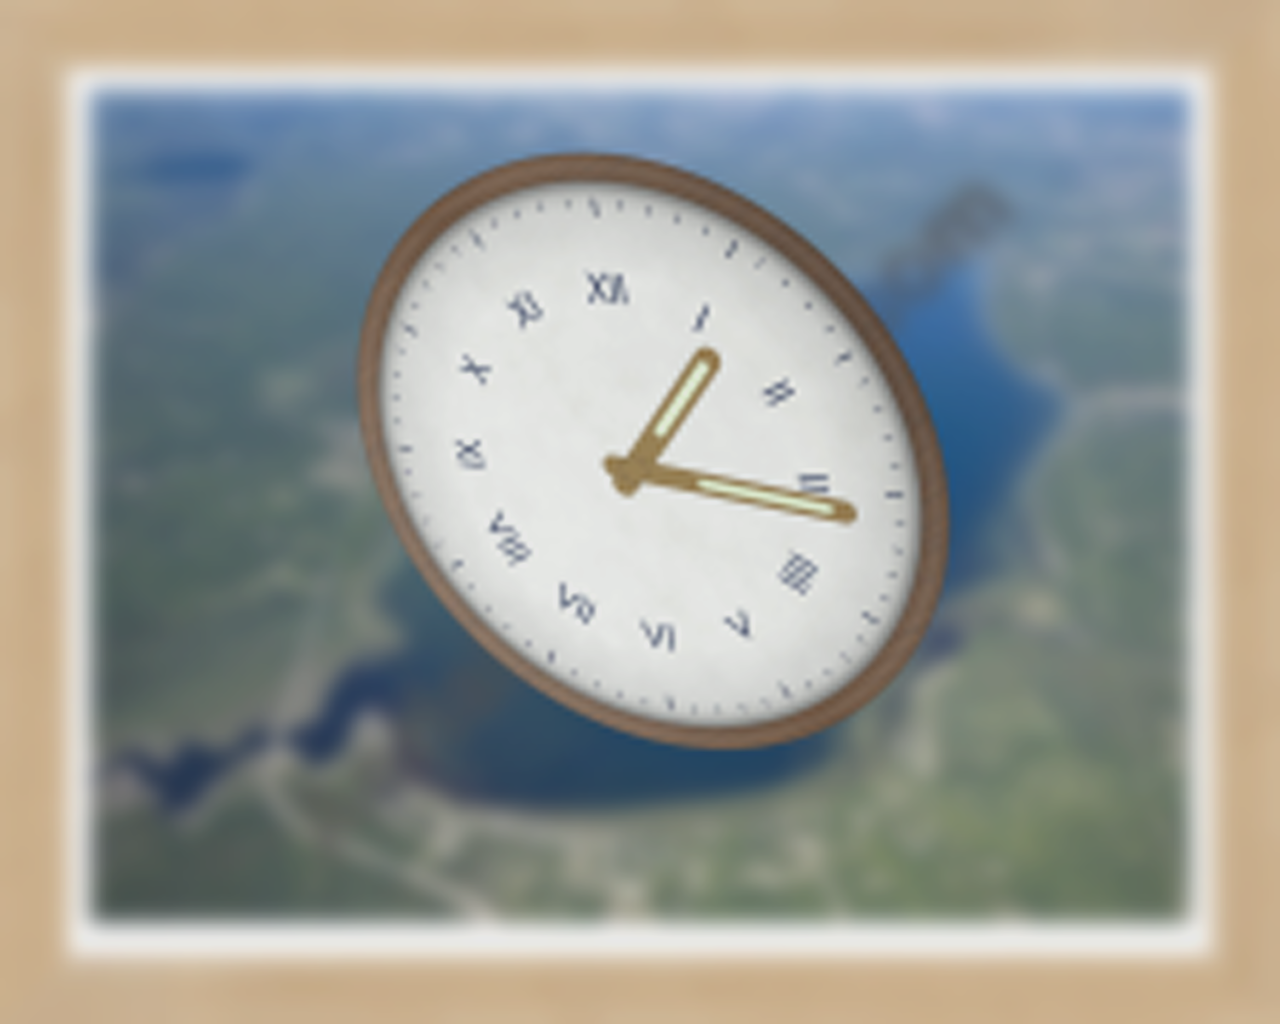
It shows 1h16
